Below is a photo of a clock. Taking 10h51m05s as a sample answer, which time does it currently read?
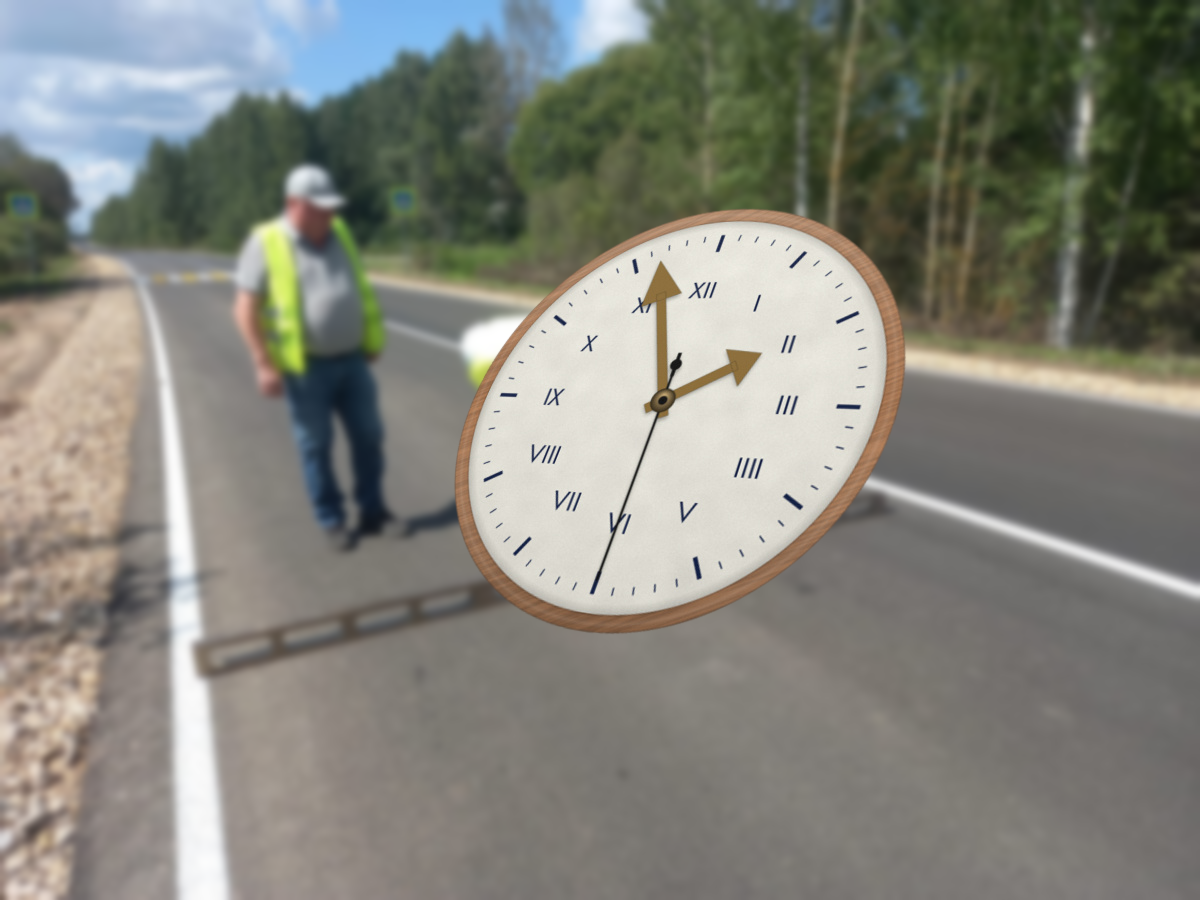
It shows 1h56m30s
